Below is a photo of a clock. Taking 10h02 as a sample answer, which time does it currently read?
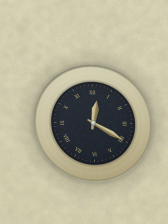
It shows 12h20
